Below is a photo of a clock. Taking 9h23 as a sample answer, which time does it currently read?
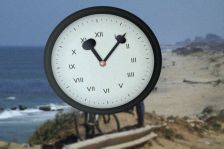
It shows 11h07
